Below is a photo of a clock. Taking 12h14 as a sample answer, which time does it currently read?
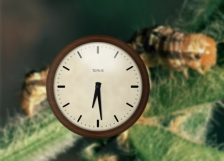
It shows 6h29
